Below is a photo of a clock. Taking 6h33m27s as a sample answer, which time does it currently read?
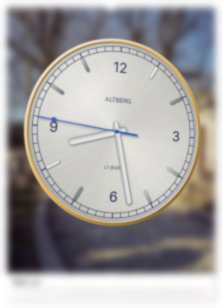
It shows 8h27m46s
